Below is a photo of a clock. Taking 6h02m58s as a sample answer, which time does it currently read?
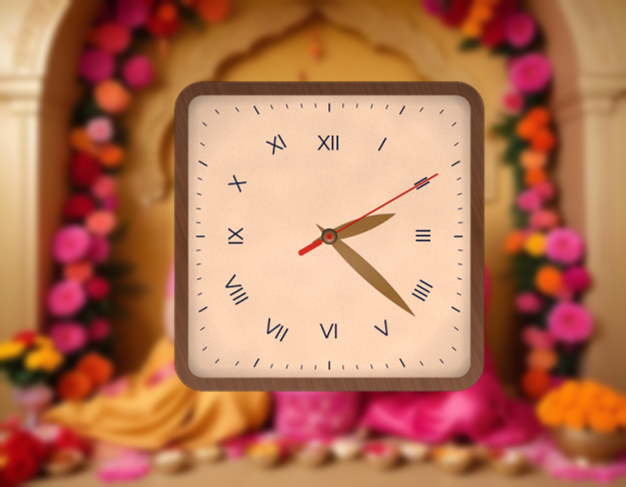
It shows 2h22m10s
